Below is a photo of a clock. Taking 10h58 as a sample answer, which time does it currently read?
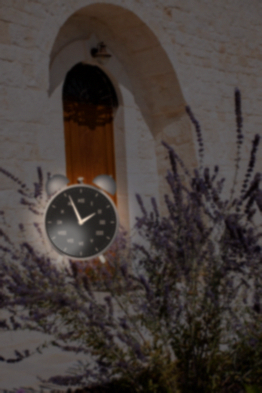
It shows 1h56
